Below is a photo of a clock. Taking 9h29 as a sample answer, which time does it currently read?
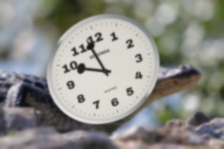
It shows 9h58
